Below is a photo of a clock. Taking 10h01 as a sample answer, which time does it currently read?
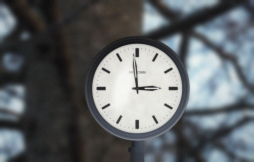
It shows 2h59
